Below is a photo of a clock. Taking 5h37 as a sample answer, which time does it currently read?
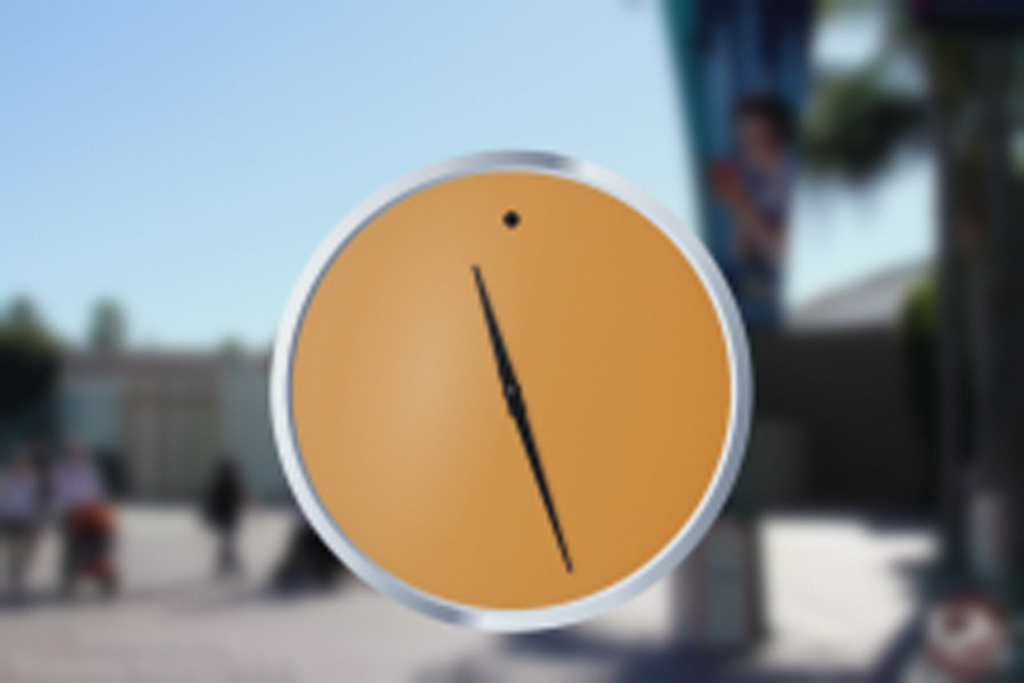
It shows 11h27
